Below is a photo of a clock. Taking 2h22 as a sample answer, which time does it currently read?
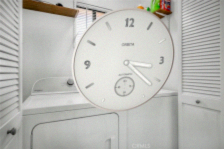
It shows 3h22
